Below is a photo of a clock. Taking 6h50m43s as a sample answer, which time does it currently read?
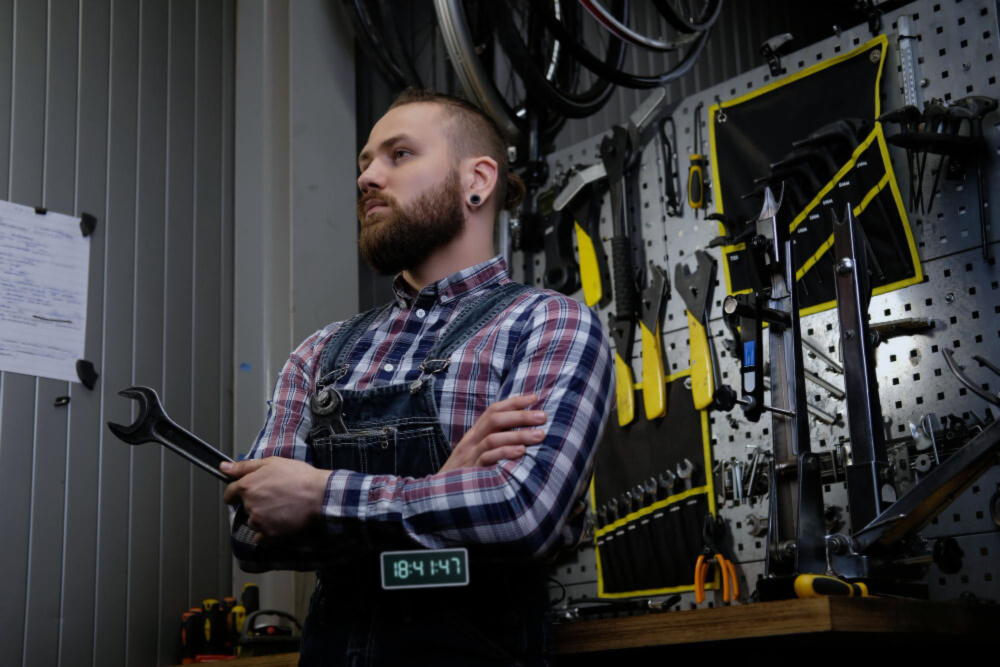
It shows 18h41m47s
